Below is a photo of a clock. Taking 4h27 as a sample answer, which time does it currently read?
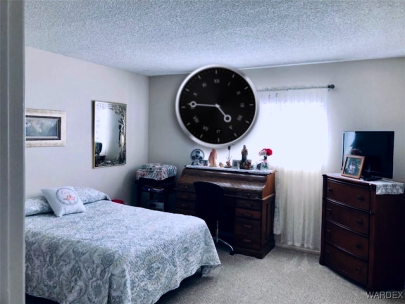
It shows 4h46
